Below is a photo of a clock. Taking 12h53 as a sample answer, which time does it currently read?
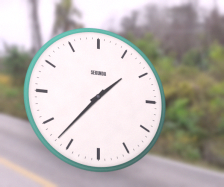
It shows 1h37
